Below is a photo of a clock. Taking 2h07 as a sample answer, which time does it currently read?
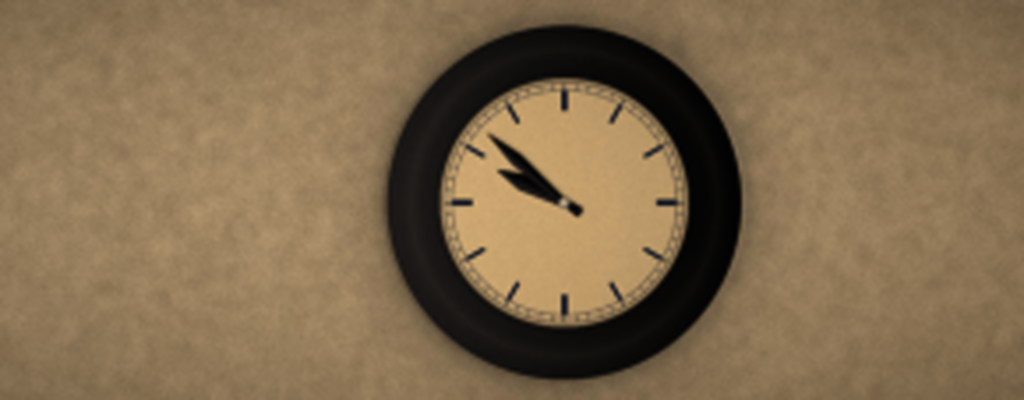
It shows 9h52
